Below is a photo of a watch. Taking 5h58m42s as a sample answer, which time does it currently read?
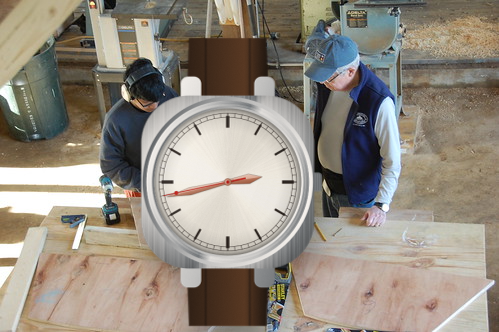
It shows 2h42m43s
